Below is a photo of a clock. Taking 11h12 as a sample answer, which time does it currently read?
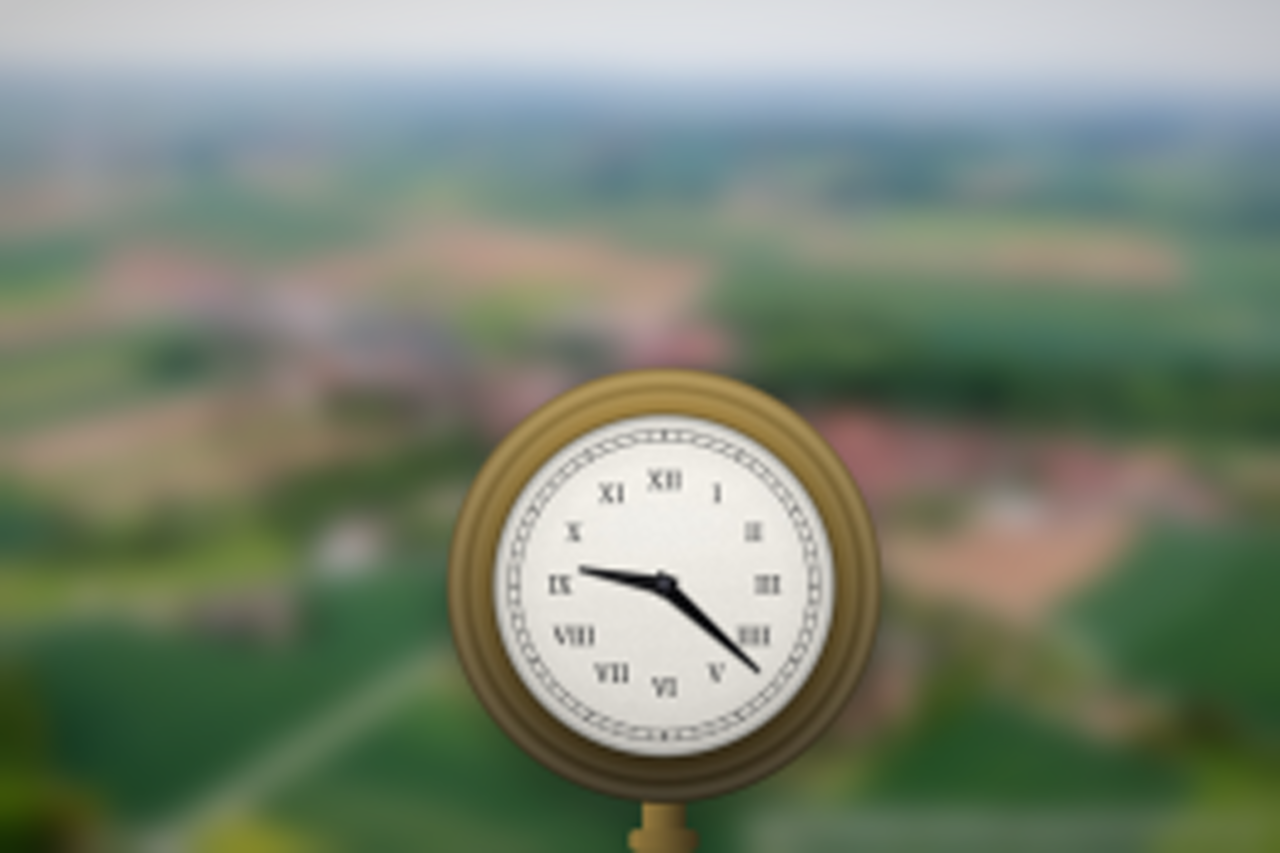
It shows 9h22
